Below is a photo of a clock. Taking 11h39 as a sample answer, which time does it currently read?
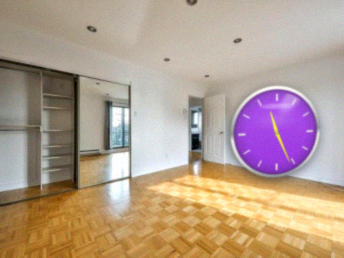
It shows 11h26
